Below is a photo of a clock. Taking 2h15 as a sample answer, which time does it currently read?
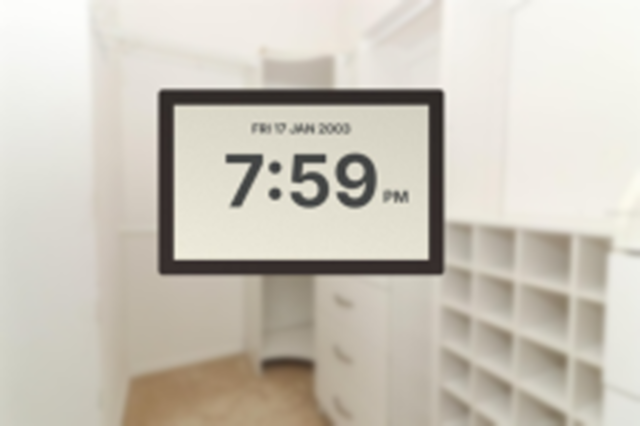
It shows 7h59
